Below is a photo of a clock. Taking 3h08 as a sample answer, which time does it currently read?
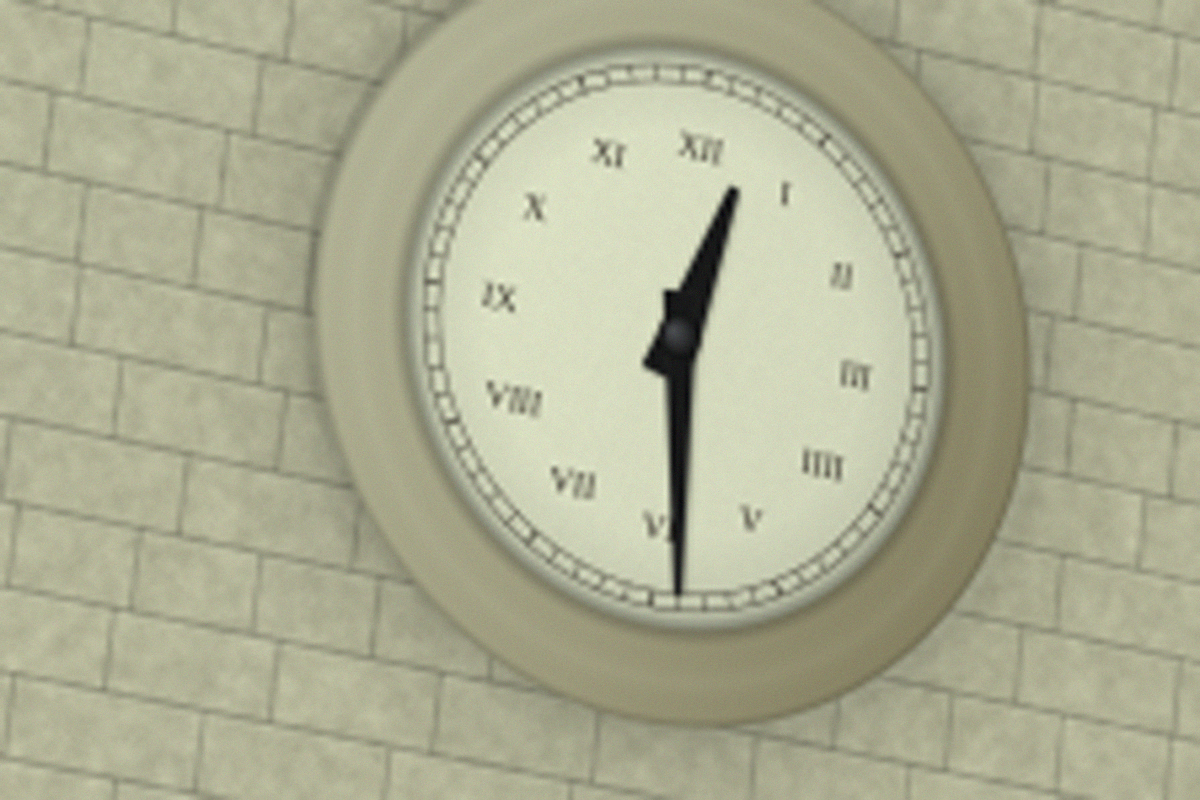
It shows 12h29
